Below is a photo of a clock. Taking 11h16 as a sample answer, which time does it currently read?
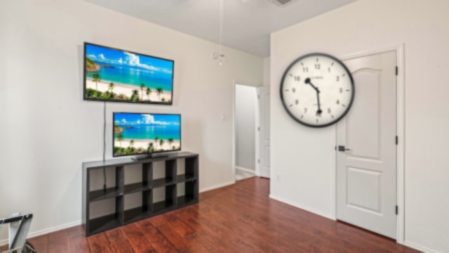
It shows 10h29
